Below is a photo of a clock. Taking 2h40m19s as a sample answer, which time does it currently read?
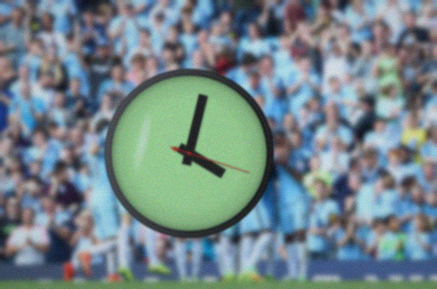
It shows 4h02m18s
